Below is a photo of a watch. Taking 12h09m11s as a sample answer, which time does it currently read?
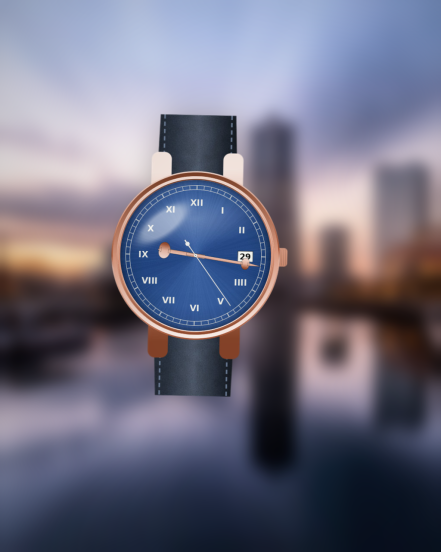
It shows 9h16m24s
